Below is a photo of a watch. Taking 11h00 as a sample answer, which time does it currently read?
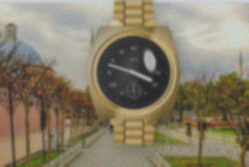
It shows 3h48
